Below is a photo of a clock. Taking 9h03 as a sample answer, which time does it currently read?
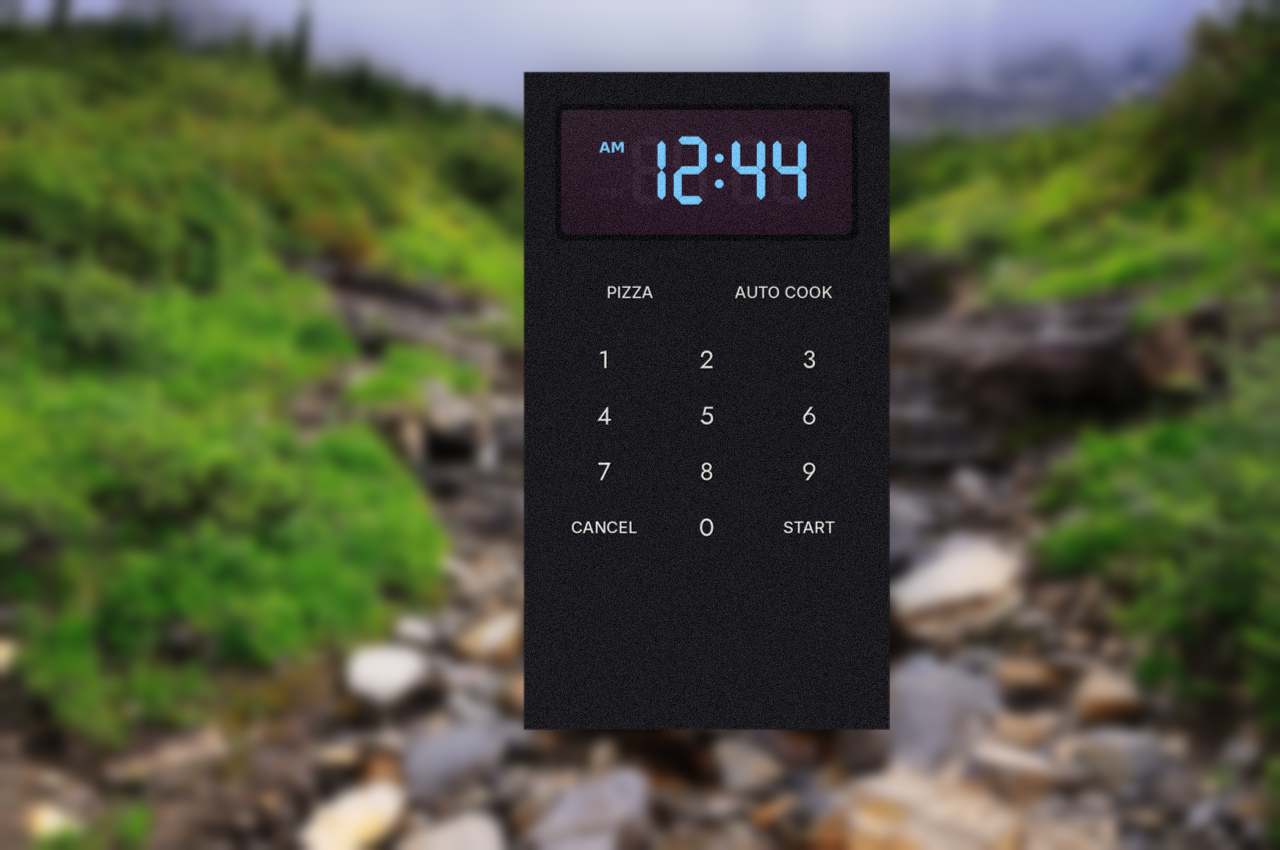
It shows 12h44
